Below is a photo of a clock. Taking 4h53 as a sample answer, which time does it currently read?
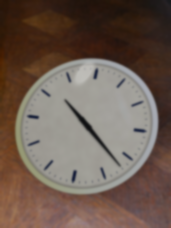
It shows 10h22
